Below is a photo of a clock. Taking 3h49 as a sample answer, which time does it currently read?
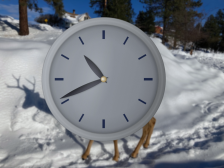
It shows 10h41
